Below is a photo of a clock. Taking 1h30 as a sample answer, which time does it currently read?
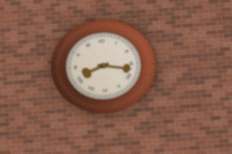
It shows 8h17
